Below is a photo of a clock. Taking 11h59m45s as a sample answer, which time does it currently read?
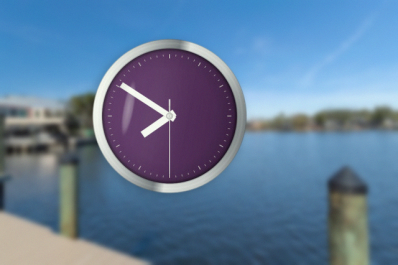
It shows 7h50m30s
